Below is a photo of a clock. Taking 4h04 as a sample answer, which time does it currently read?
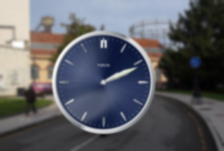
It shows 2h11
